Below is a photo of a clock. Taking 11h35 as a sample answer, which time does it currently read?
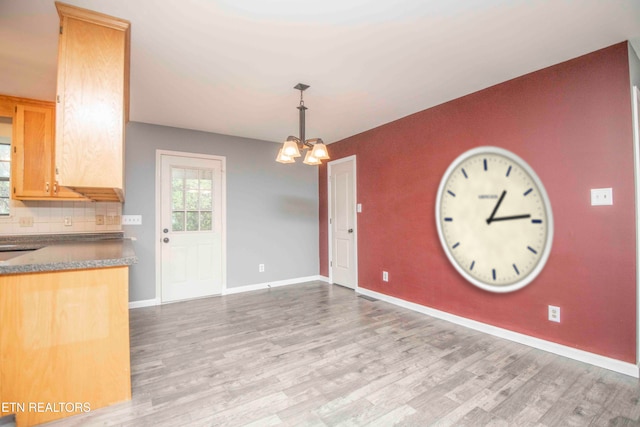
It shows 1h14
